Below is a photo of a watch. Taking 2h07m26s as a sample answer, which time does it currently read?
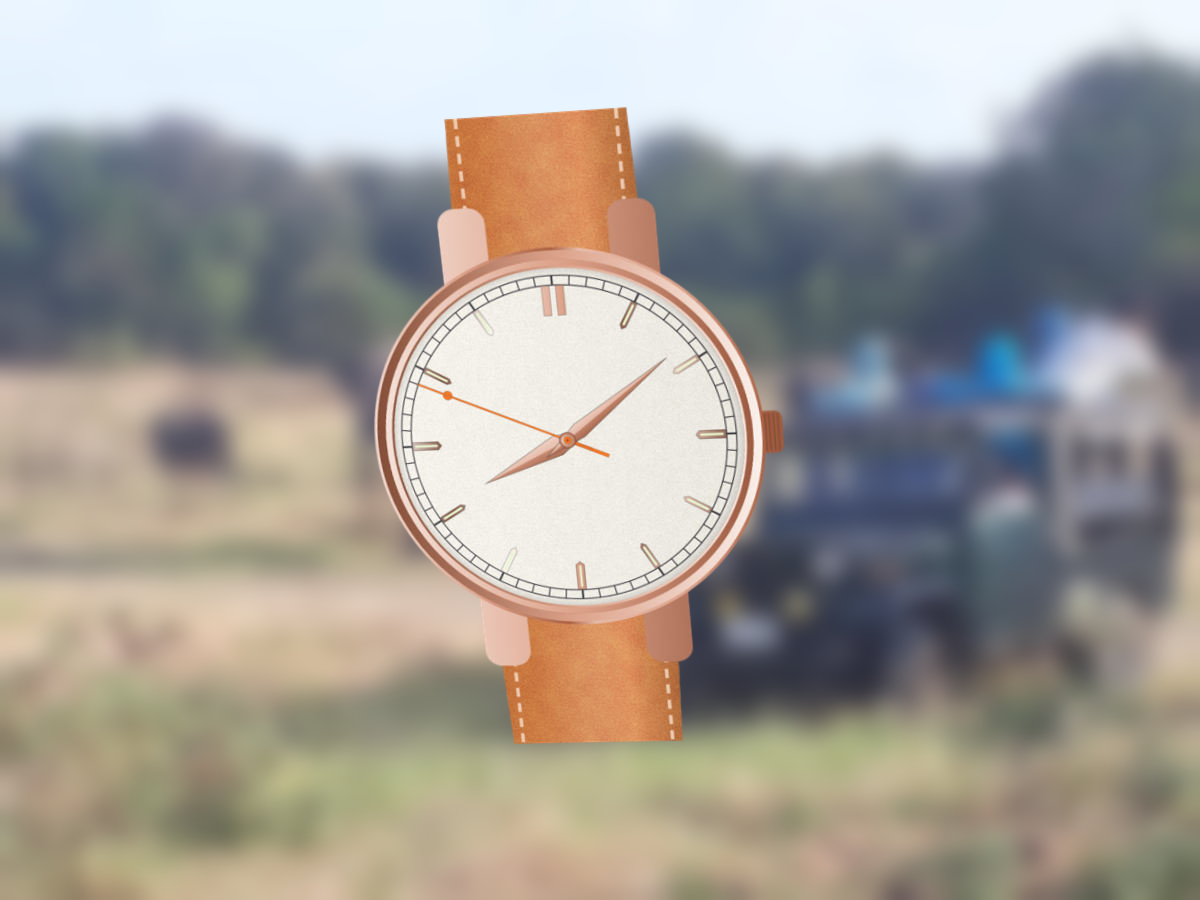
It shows 8h08m49s
